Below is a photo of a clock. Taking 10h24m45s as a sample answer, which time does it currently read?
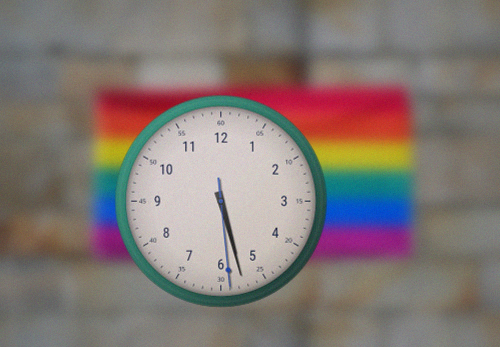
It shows 5h27m29s
